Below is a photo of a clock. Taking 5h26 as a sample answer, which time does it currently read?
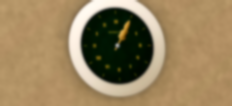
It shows 1h05
